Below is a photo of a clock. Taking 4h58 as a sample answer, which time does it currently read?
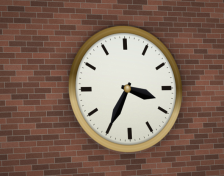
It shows 3h35
